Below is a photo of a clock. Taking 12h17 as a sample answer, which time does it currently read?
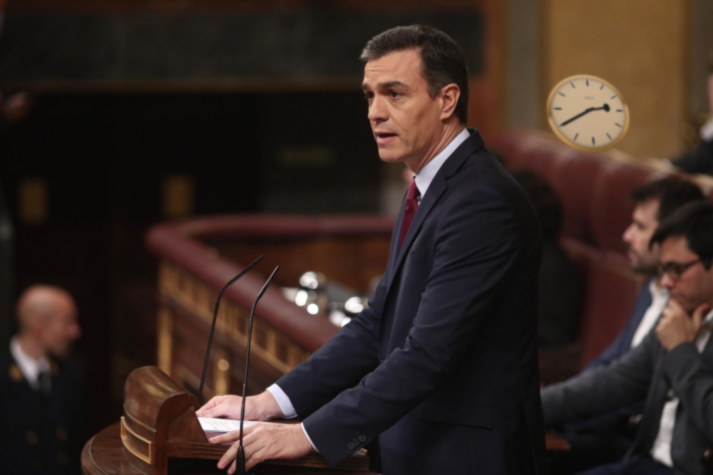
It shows 2h40
